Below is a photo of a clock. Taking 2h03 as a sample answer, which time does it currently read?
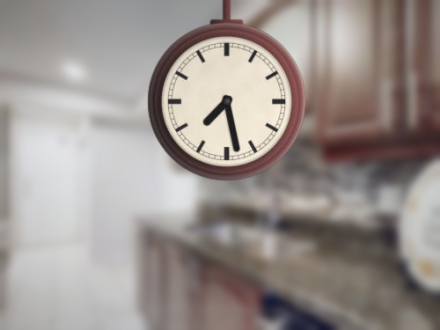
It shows 7h28
